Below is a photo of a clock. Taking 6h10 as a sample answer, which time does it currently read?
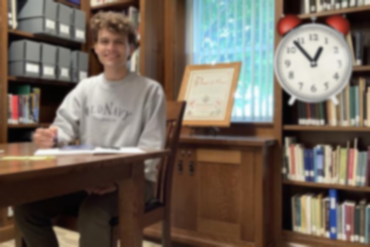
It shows 12h53
